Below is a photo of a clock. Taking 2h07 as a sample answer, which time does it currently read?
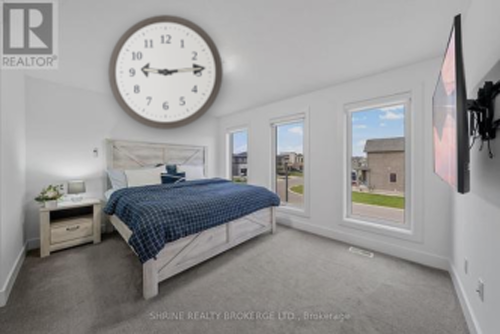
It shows 9h14
